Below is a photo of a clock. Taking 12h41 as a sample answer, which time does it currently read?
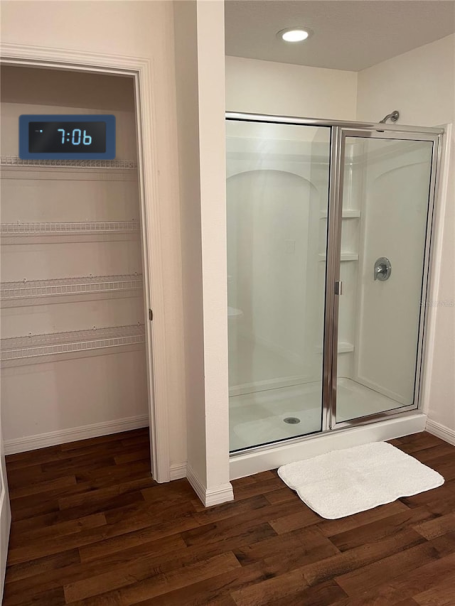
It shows 7h06
